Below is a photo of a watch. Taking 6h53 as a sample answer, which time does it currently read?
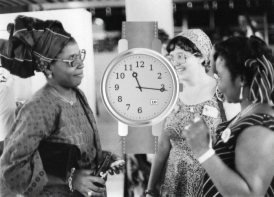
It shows 11h16
